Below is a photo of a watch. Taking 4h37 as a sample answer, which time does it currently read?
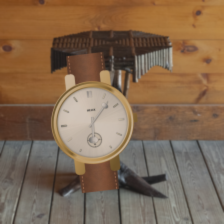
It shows 6h07
